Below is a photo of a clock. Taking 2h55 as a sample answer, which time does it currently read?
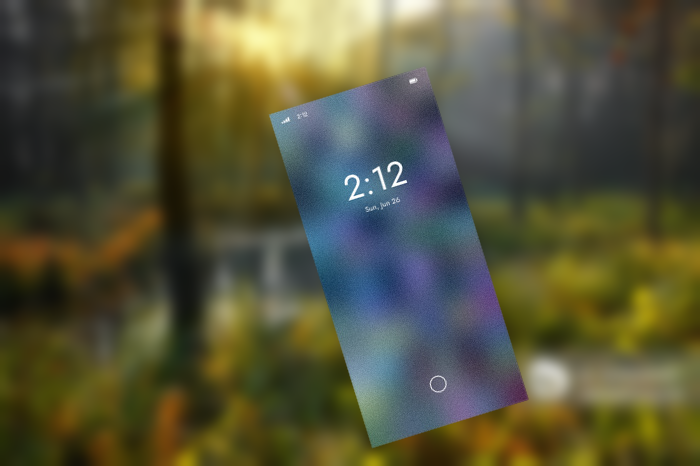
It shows 2h12
